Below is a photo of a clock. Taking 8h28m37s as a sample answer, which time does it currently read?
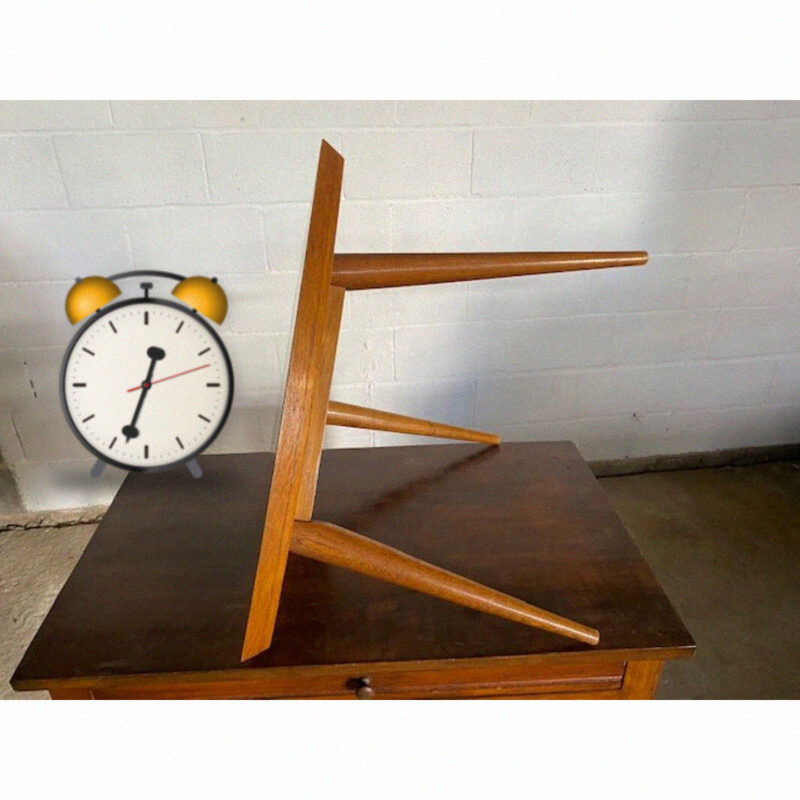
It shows 12h33m12s
